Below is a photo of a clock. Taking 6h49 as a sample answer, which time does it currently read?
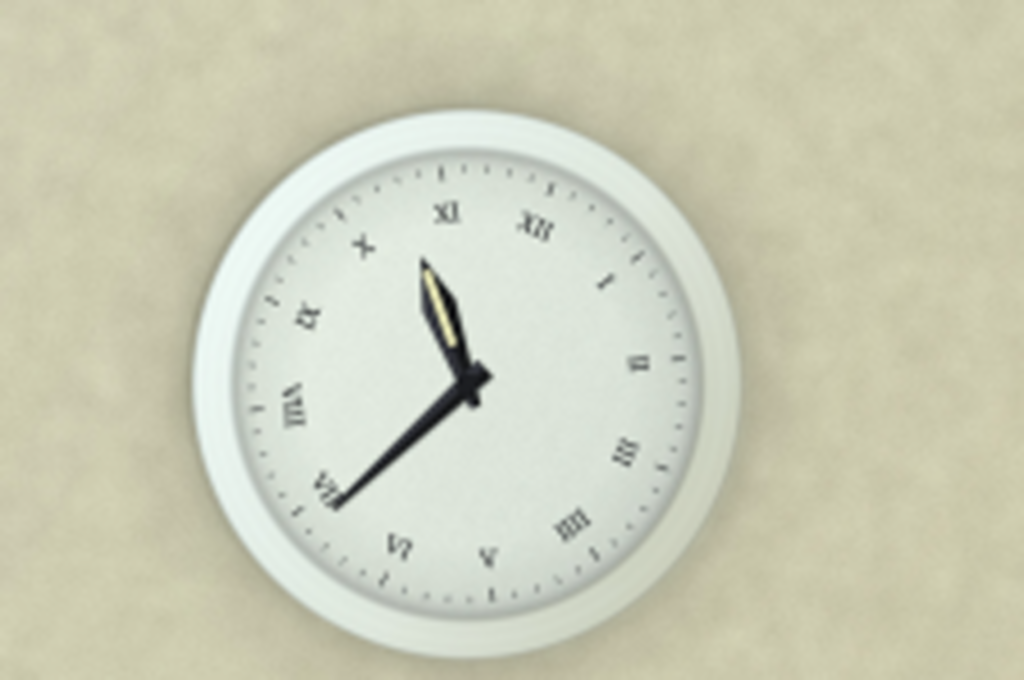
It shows 10h34
